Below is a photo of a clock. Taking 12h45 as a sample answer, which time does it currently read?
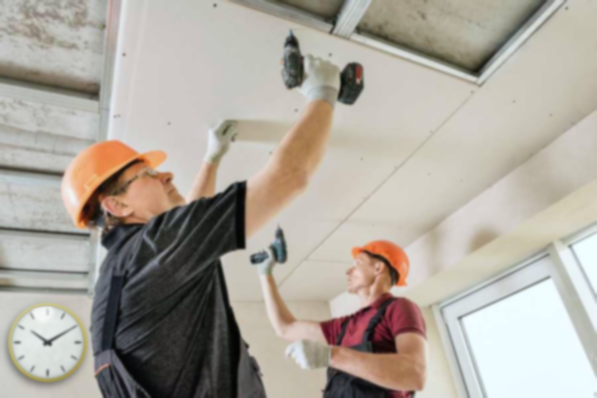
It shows 10h10
